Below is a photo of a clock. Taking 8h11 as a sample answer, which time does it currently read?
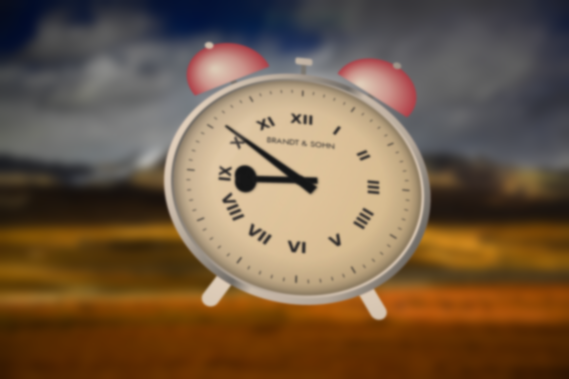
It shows 8h51
